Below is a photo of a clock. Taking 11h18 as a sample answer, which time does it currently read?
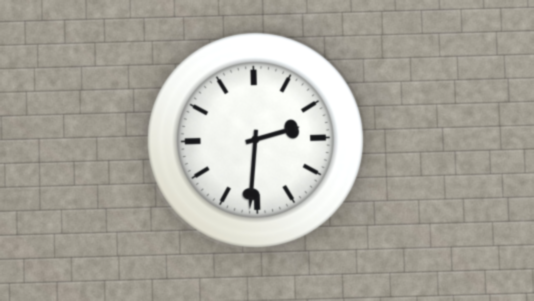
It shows 2h31
